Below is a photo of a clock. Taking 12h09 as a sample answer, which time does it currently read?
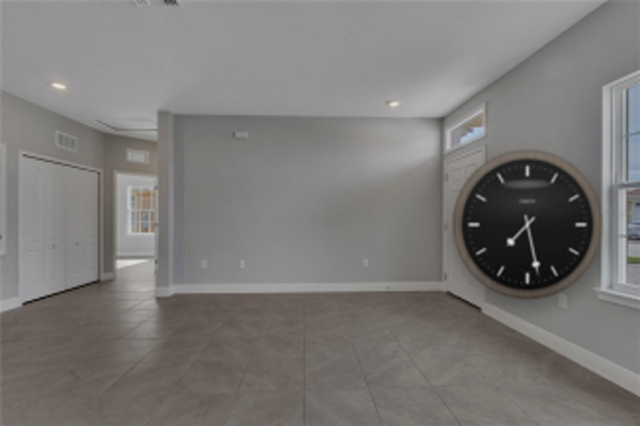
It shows 7h28
